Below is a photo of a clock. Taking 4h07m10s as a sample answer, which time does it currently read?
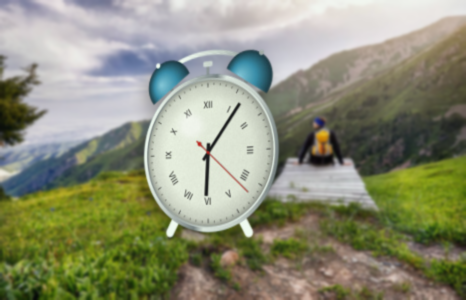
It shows 6h06m22s
